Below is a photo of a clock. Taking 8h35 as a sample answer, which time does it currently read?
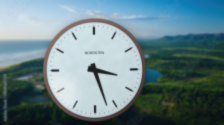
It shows 3h27
